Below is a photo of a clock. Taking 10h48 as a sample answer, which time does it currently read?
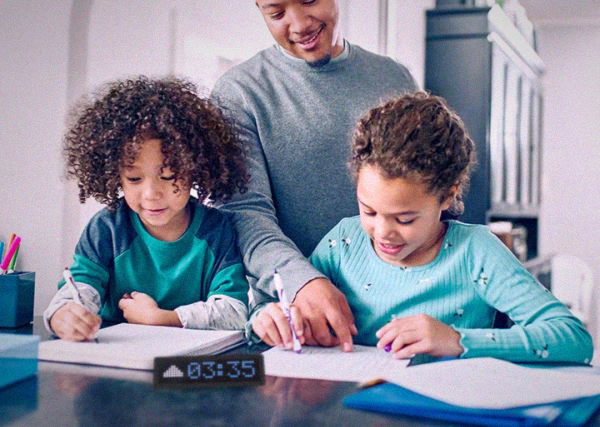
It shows 3h35
